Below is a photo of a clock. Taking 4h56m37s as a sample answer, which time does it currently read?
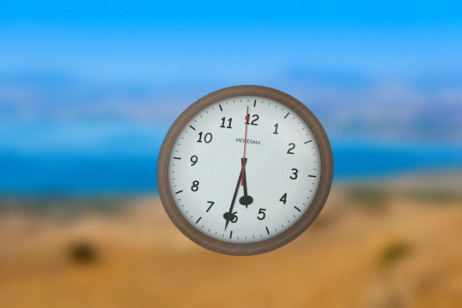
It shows 5h30m59s
